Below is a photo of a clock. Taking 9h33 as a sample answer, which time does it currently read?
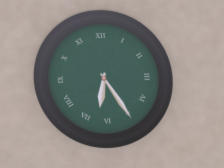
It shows 6h25
